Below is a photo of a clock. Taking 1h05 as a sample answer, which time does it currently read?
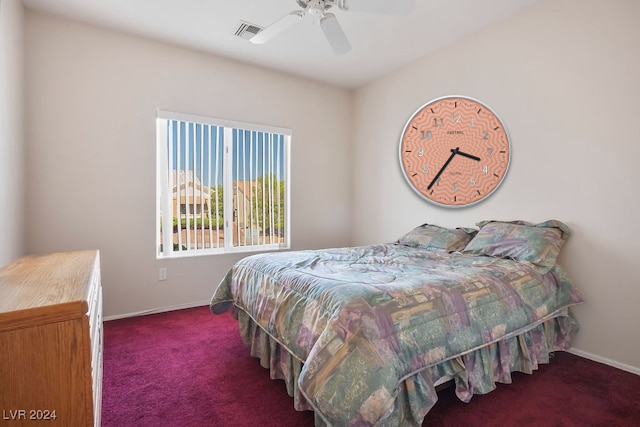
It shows 3h36
